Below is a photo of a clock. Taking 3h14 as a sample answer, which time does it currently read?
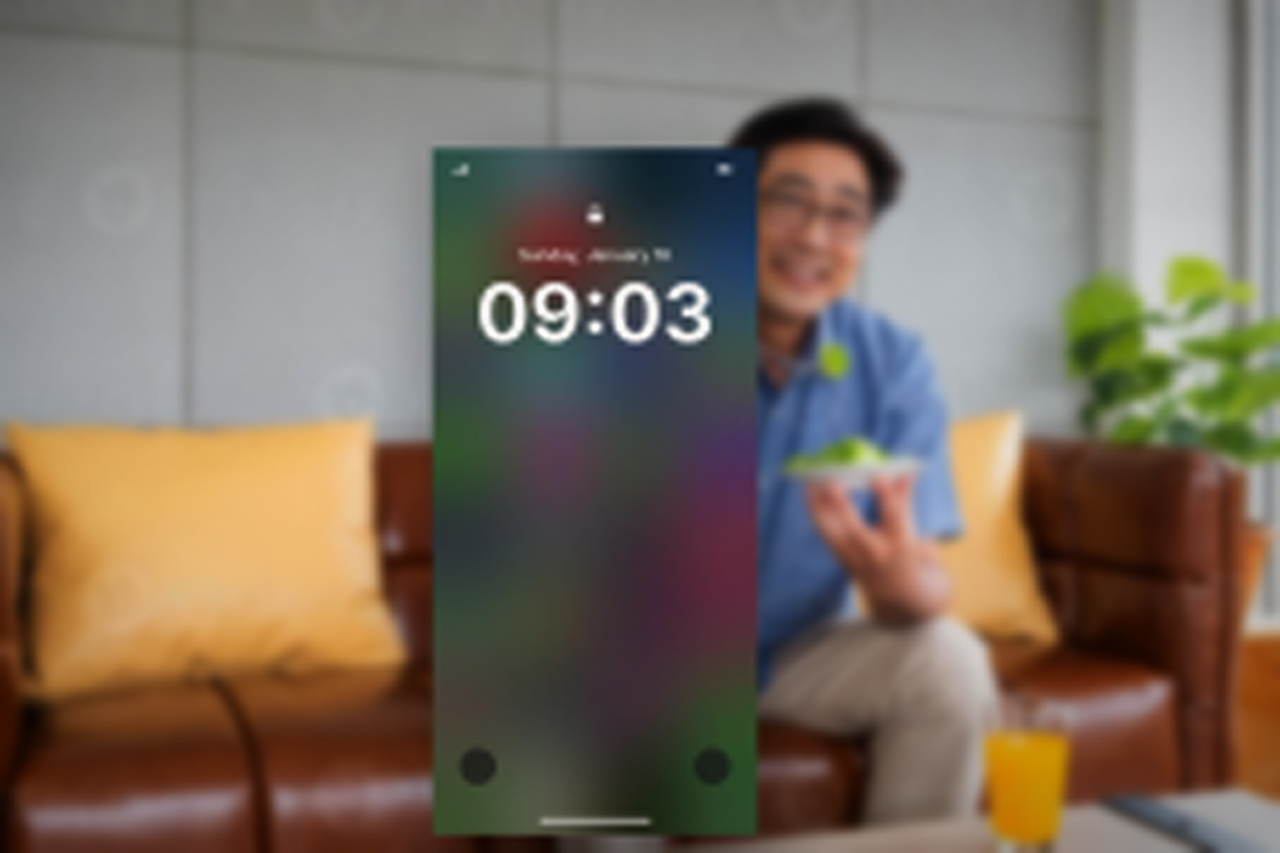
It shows 9h03
